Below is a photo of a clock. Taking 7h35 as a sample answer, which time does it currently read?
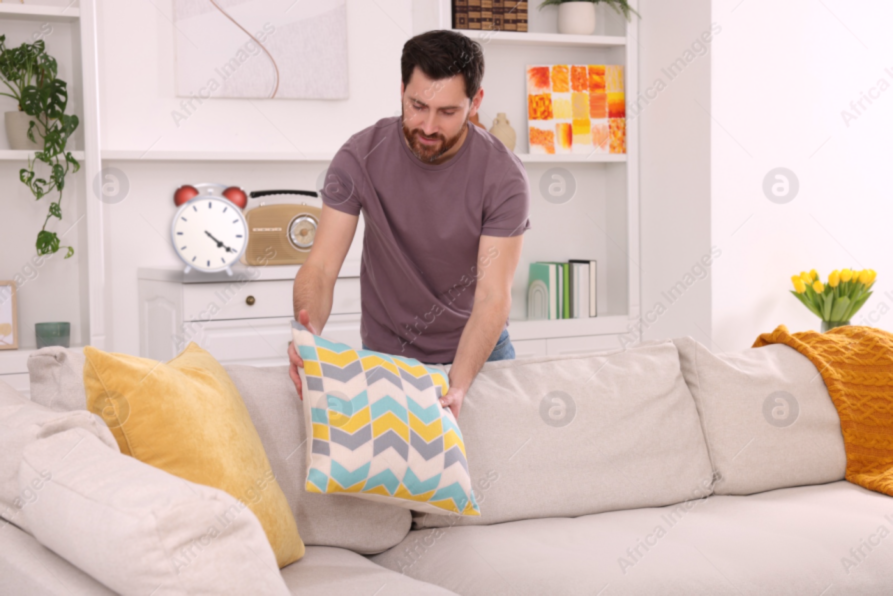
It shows 4h21
